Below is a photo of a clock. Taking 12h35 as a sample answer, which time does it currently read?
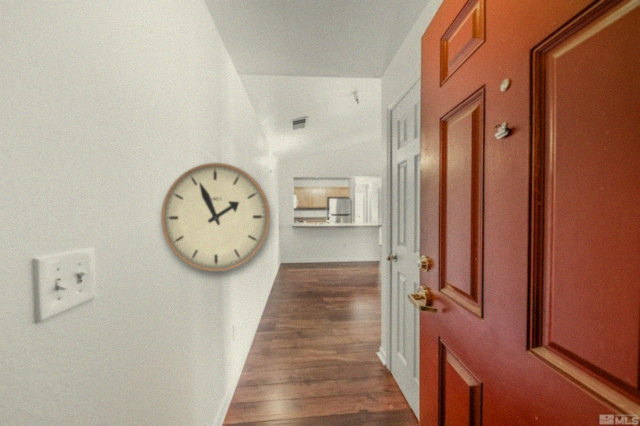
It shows 1h56
